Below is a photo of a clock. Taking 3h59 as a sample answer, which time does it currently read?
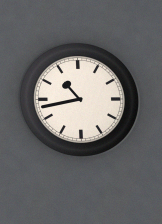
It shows 10h43
